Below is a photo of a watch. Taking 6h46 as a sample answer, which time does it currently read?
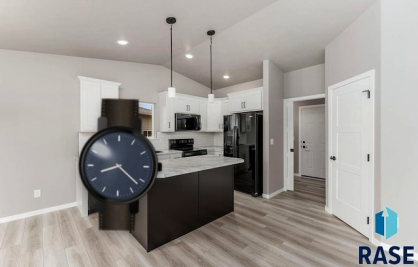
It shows 8h22
